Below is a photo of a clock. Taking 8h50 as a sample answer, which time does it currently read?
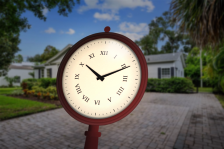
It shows 10h11
